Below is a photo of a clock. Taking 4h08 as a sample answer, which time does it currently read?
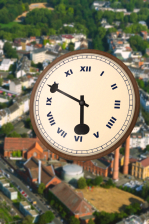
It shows 5h49
